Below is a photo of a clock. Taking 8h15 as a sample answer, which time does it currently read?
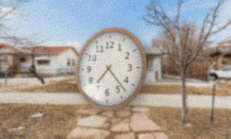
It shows 7h23
